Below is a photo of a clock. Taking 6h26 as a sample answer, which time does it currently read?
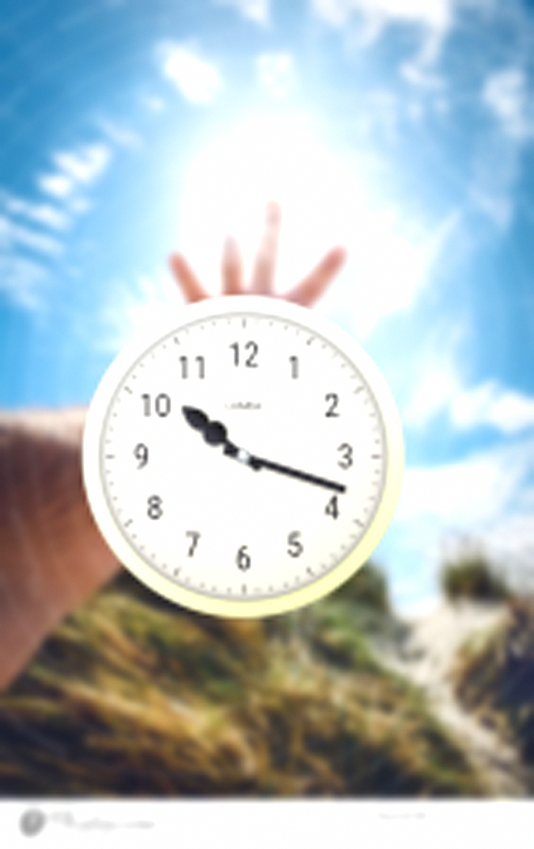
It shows 10h18
